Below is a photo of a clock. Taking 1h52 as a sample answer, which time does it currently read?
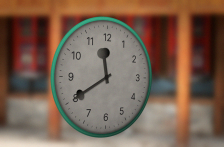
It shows 11h40
